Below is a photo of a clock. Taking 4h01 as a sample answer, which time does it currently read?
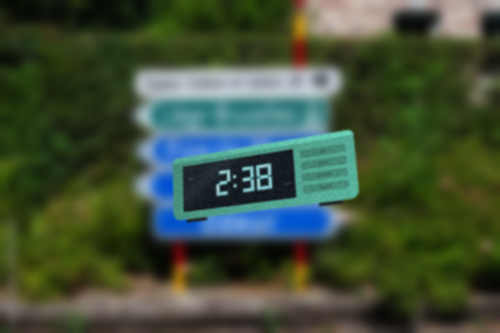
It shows 2h38
